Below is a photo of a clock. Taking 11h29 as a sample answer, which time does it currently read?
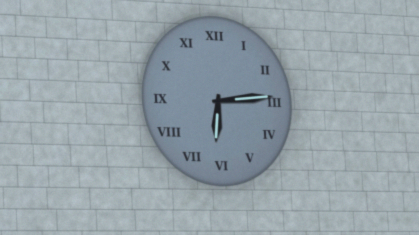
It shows 6h14
